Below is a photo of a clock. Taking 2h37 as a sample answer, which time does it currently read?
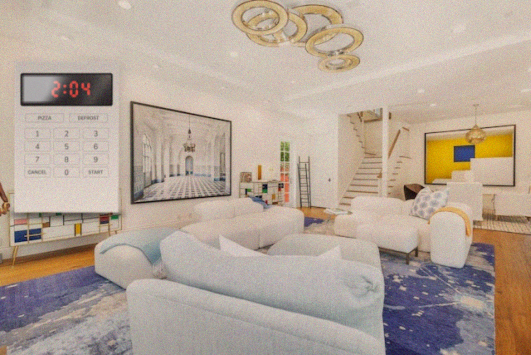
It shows 2h04
